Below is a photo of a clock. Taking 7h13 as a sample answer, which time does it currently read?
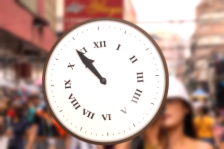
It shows 10h54
